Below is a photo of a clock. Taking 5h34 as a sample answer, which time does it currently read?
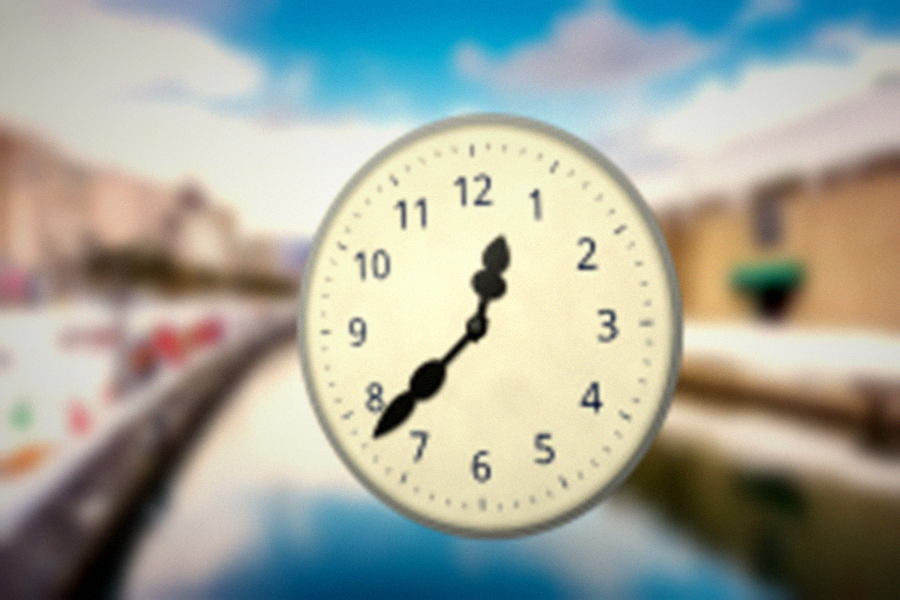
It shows 12h38
